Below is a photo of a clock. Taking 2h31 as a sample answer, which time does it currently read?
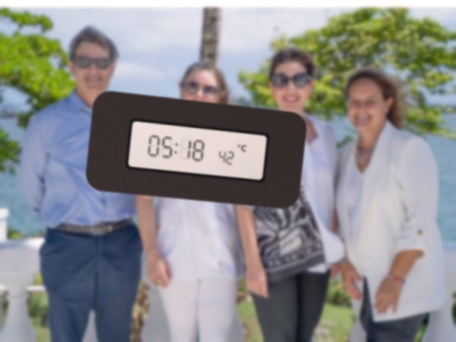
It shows 5h18
